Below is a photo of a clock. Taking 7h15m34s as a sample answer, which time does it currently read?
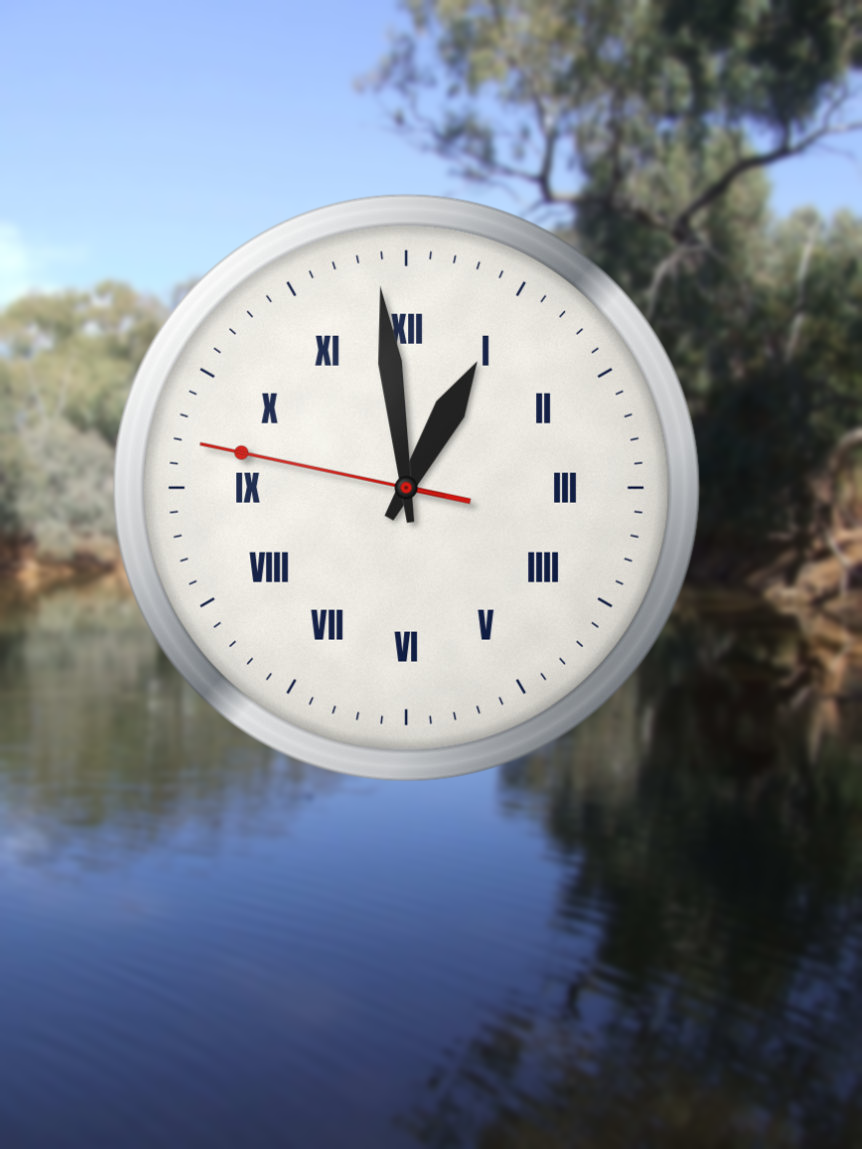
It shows 12h58m47s
